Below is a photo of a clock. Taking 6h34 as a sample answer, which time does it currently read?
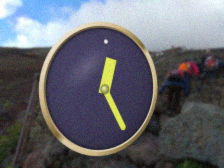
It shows 12h25
